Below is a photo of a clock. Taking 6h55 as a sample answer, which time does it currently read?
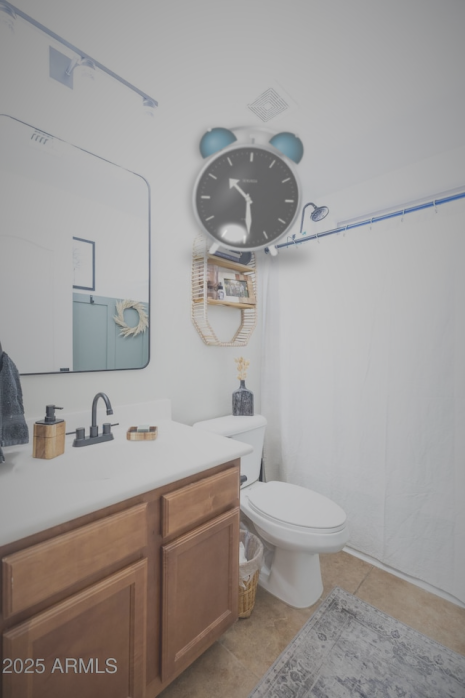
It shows 10h29
